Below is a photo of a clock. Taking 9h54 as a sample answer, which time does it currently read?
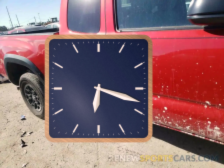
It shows 6h18
